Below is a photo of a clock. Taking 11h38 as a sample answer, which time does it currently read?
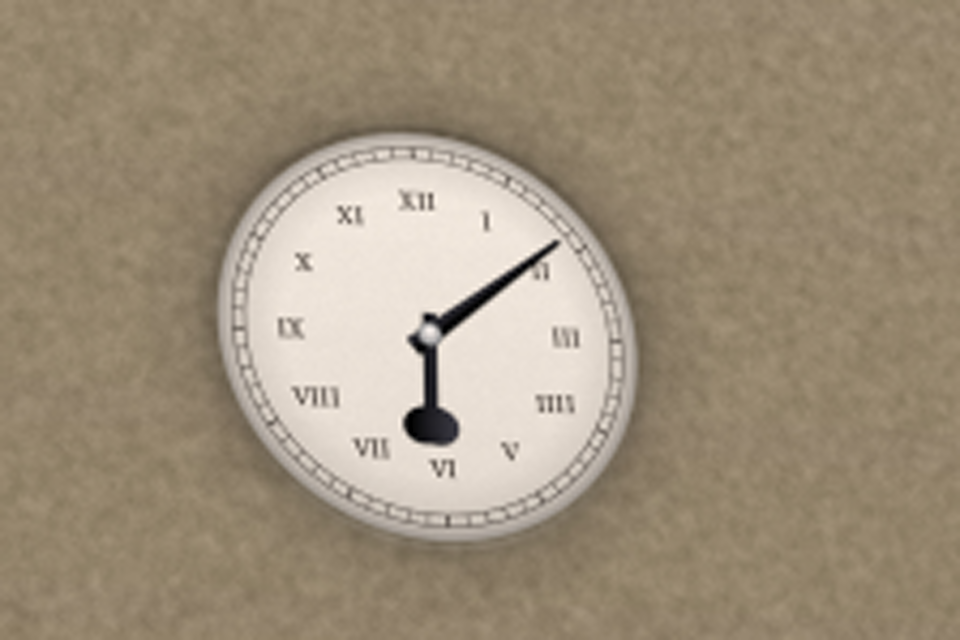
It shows 6h09
